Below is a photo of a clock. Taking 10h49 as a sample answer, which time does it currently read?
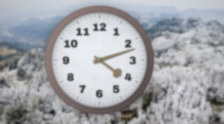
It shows 4h12
